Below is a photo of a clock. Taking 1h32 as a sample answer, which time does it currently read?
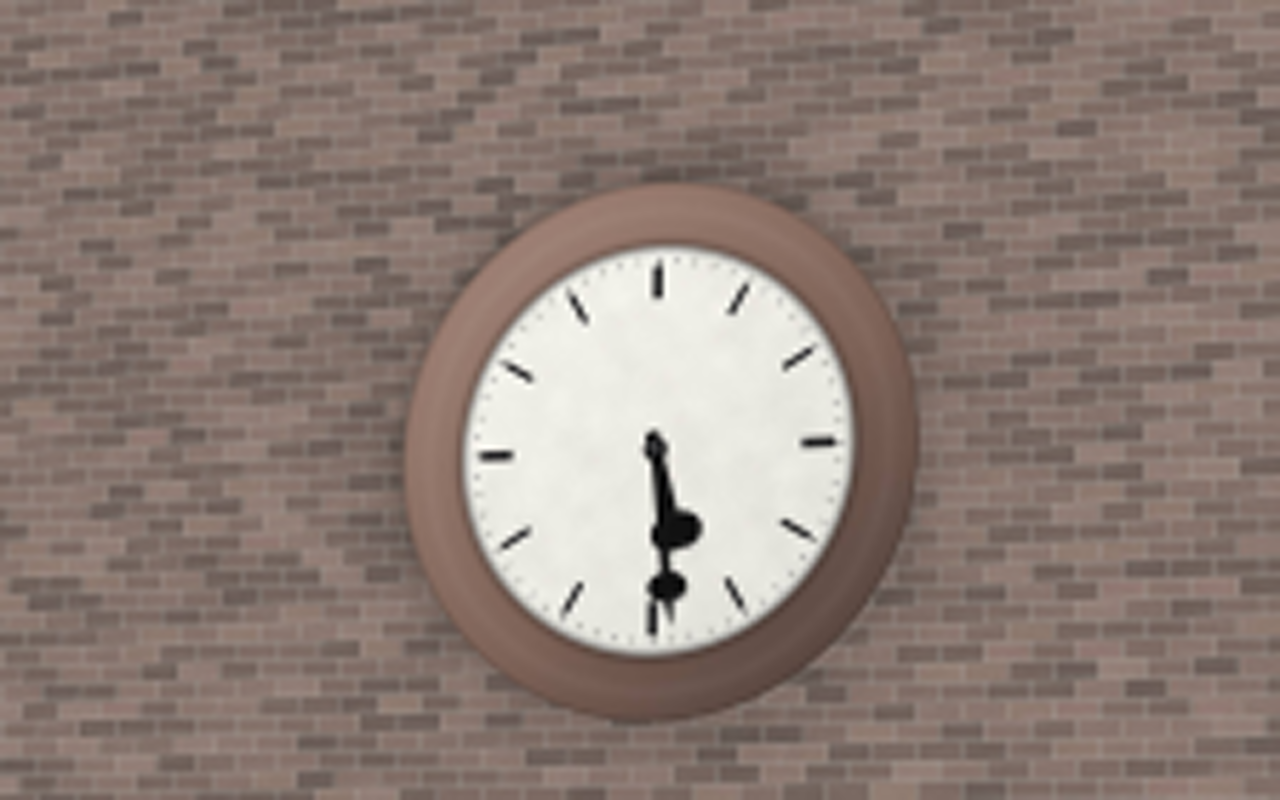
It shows 5h29
